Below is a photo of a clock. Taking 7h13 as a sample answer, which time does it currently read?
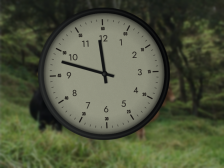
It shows 11h48
